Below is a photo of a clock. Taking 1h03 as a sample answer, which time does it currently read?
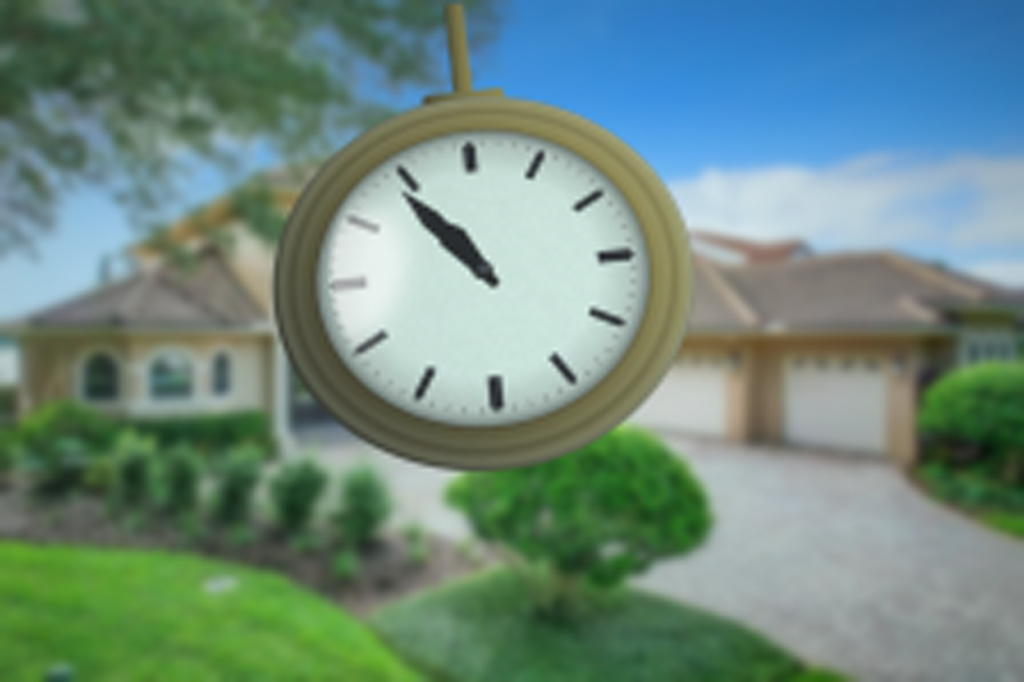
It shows 10h54
